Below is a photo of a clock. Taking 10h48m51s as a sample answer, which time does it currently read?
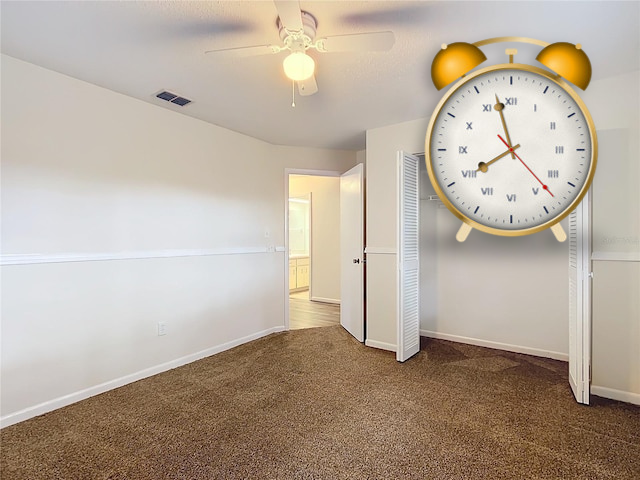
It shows 7h57m23s
